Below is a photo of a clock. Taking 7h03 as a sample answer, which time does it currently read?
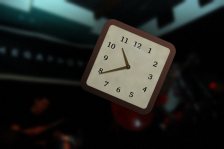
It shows 10h39
